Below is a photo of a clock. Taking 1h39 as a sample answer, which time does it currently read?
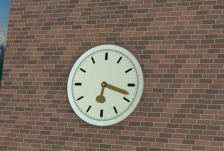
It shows 6h18
